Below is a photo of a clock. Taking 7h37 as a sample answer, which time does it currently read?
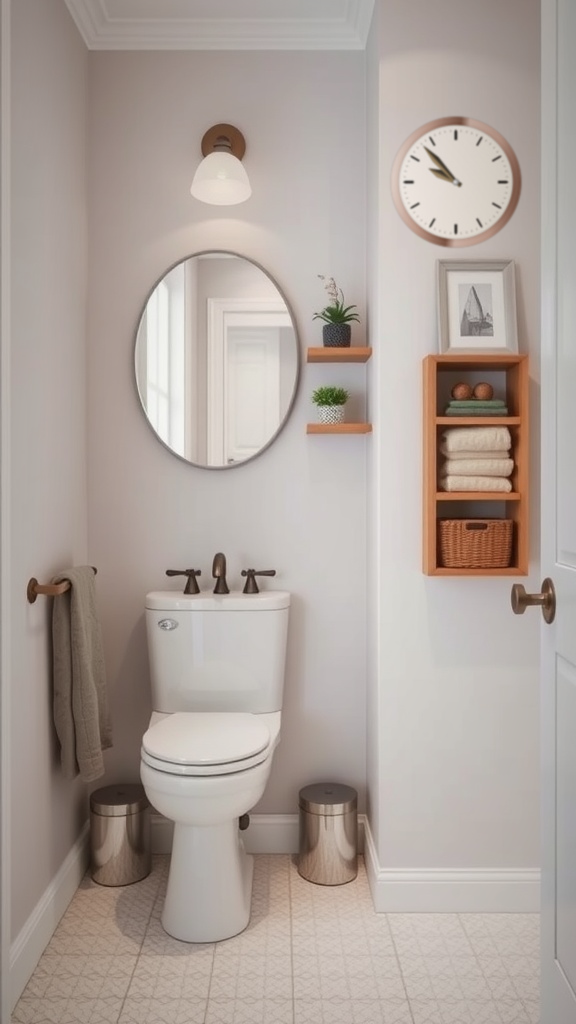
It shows 9h53
